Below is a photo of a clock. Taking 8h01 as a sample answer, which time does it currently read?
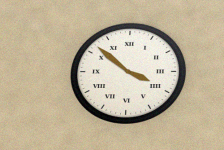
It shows 3h52
